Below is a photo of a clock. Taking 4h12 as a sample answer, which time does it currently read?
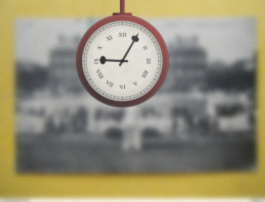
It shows 9h05
